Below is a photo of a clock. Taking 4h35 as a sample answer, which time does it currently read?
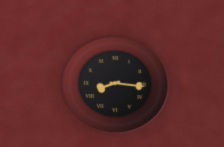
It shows 8h16
